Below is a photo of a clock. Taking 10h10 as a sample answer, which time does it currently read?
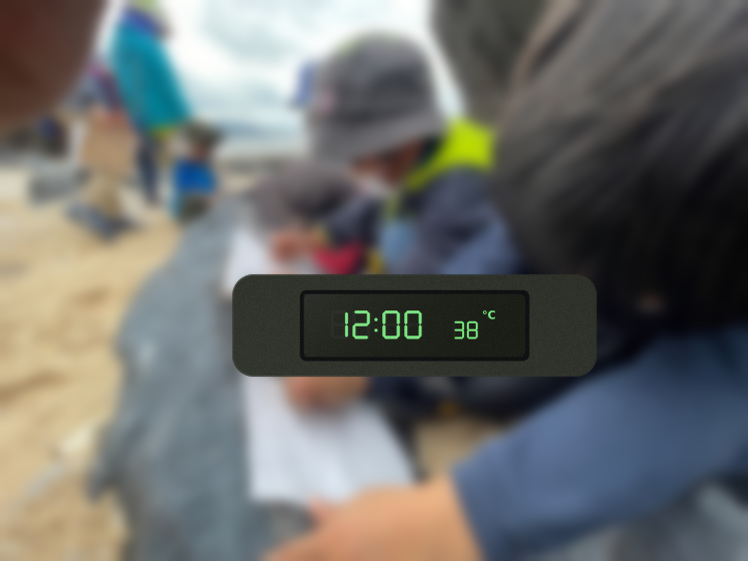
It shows 12h00
